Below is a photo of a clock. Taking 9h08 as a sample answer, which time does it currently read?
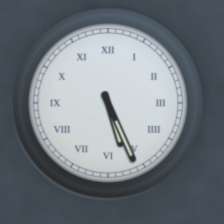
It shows 5h26
